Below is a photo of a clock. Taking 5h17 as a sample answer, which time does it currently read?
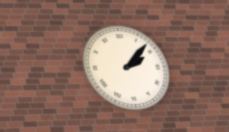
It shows 2h08
